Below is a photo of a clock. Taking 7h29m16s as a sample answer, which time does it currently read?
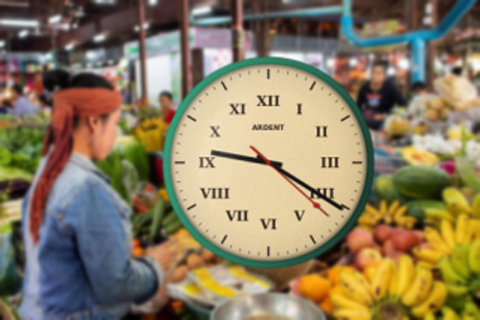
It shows 9h20m22s
